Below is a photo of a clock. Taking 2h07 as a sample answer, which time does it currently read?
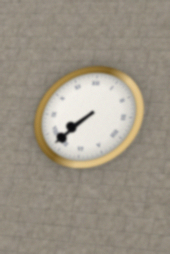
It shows 7h37
